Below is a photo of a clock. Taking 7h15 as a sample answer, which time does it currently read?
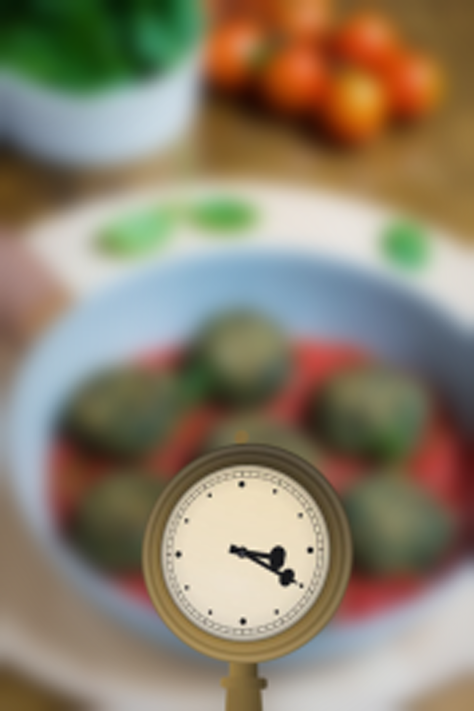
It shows 3h20
